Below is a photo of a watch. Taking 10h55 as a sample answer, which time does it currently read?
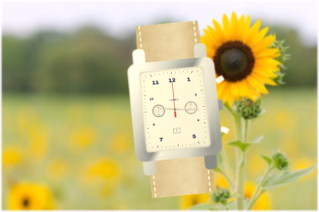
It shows 9h16
